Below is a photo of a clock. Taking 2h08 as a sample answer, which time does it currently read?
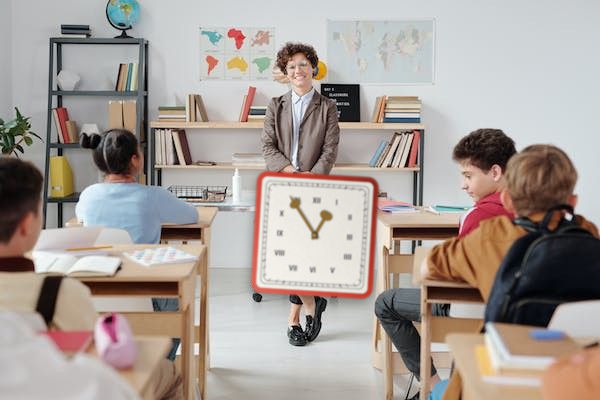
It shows 12h54
